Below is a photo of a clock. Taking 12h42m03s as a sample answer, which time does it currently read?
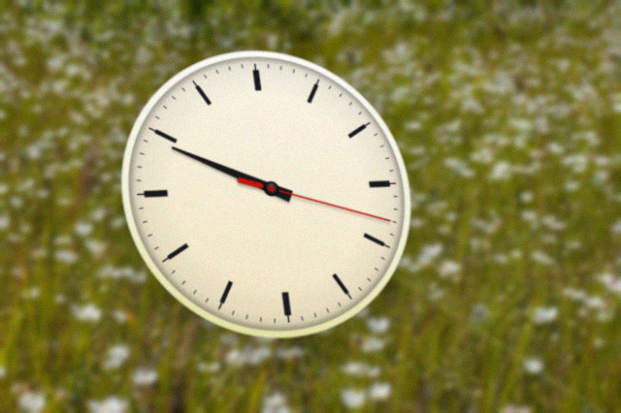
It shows 9h49m18s
